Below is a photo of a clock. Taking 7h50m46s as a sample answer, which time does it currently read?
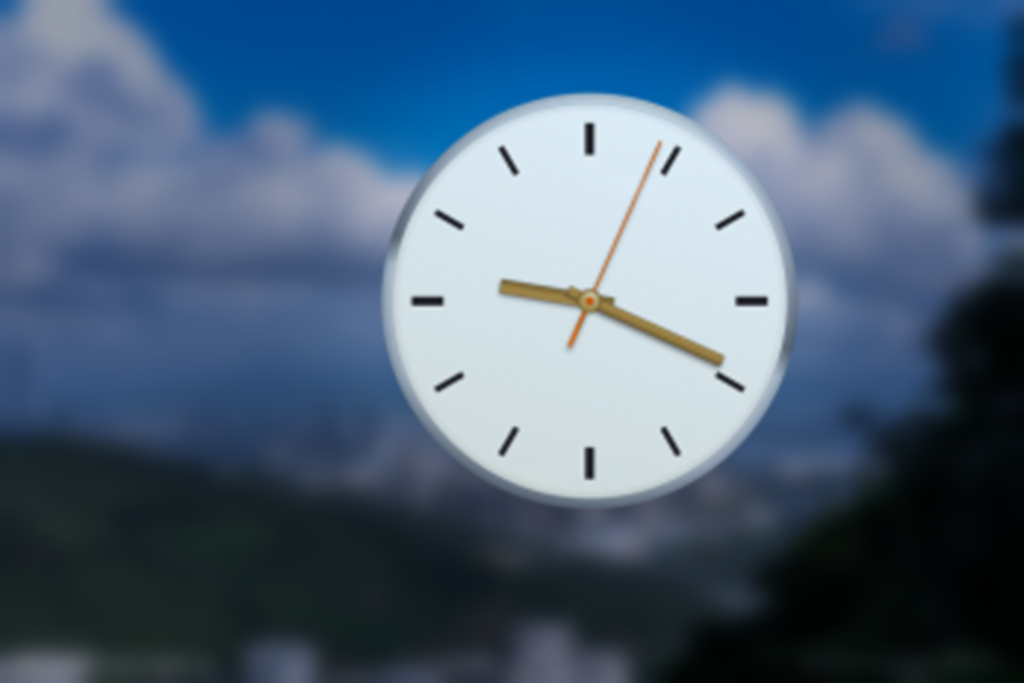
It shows 9h19m04s
